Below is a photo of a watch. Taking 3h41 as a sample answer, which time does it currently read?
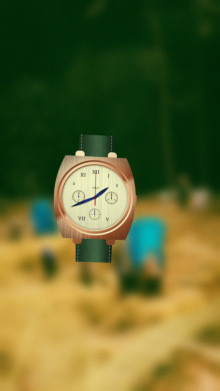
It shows 1h41
